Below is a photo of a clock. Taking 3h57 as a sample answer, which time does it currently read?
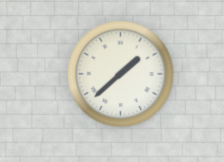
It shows 1h38
